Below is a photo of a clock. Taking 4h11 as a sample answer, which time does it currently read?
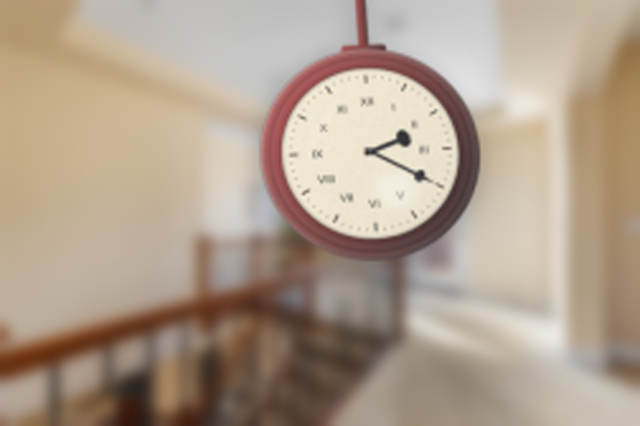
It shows 2h20
